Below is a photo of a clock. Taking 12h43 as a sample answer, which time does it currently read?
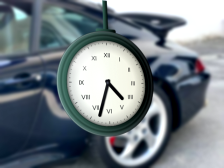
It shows 4h33
